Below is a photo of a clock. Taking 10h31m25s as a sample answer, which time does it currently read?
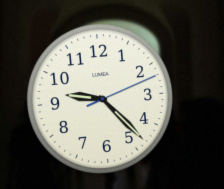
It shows 9h23m12s
